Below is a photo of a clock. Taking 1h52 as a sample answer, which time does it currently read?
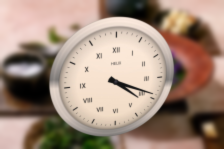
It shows 4h19
